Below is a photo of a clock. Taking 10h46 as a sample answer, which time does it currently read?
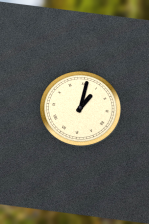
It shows 1h01
